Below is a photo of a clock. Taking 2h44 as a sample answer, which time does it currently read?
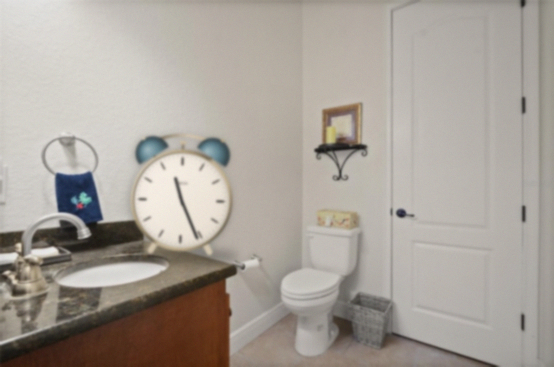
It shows 11h26
